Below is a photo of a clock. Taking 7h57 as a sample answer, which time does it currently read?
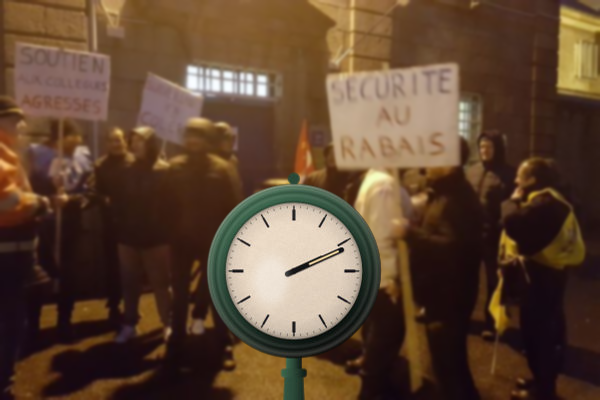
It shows 2h11
